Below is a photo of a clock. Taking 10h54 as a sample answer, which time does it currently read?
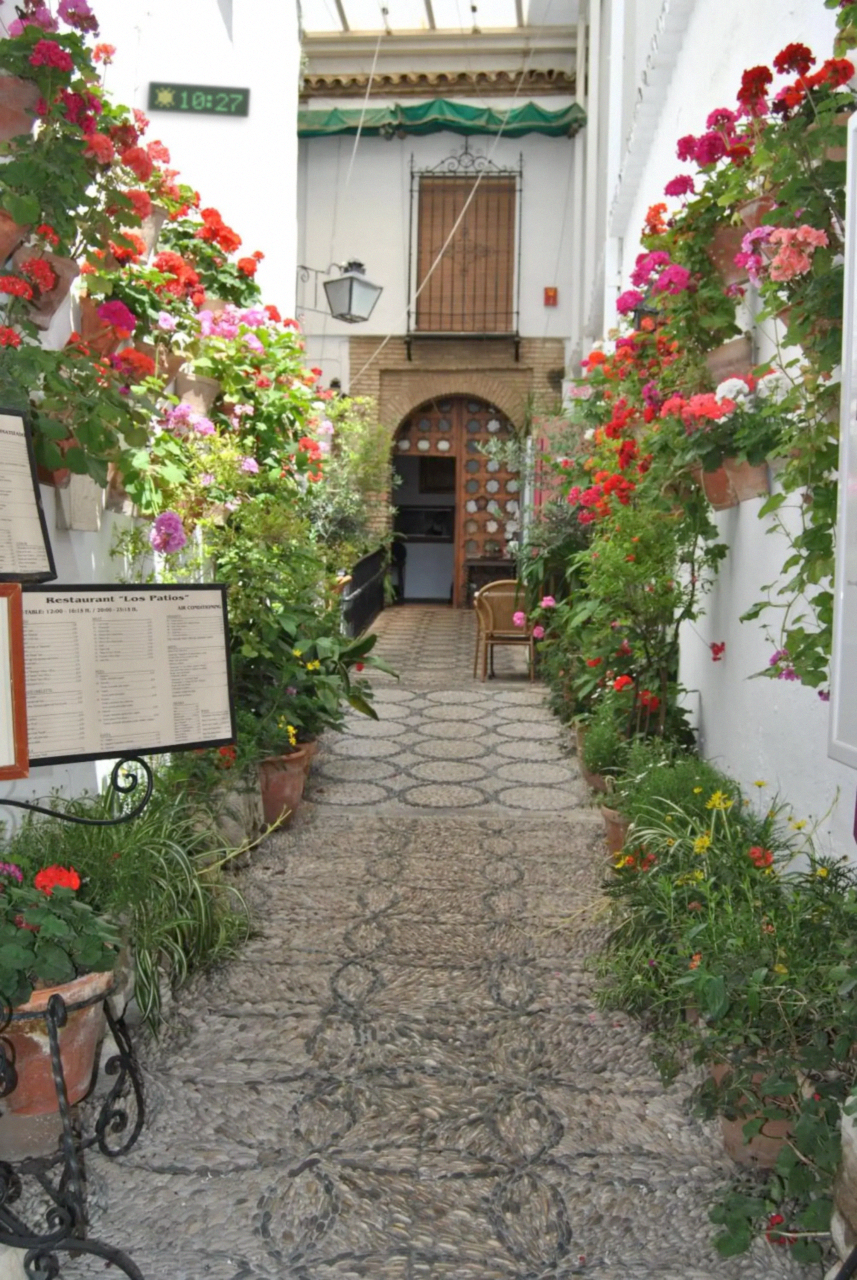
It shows 10h27
